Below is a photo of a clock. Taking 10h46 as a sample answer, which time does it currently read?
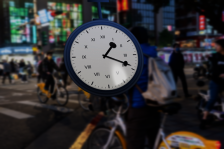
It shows 1h19
